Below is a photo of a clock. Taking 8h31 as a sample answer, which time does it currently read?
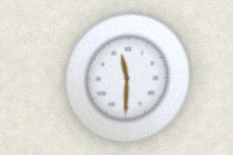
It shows 11h30
